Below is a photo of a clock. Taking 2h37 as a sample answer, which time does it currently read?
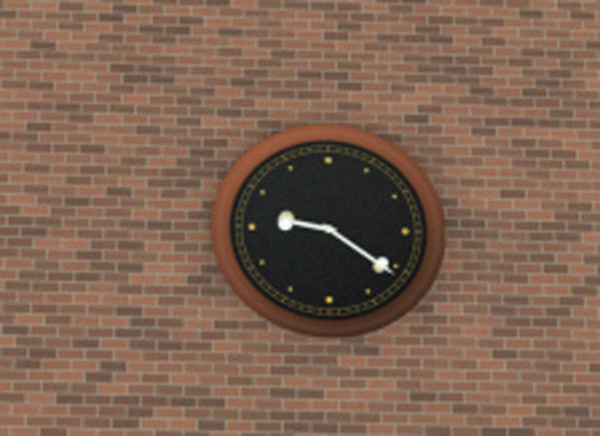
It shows 9h21
